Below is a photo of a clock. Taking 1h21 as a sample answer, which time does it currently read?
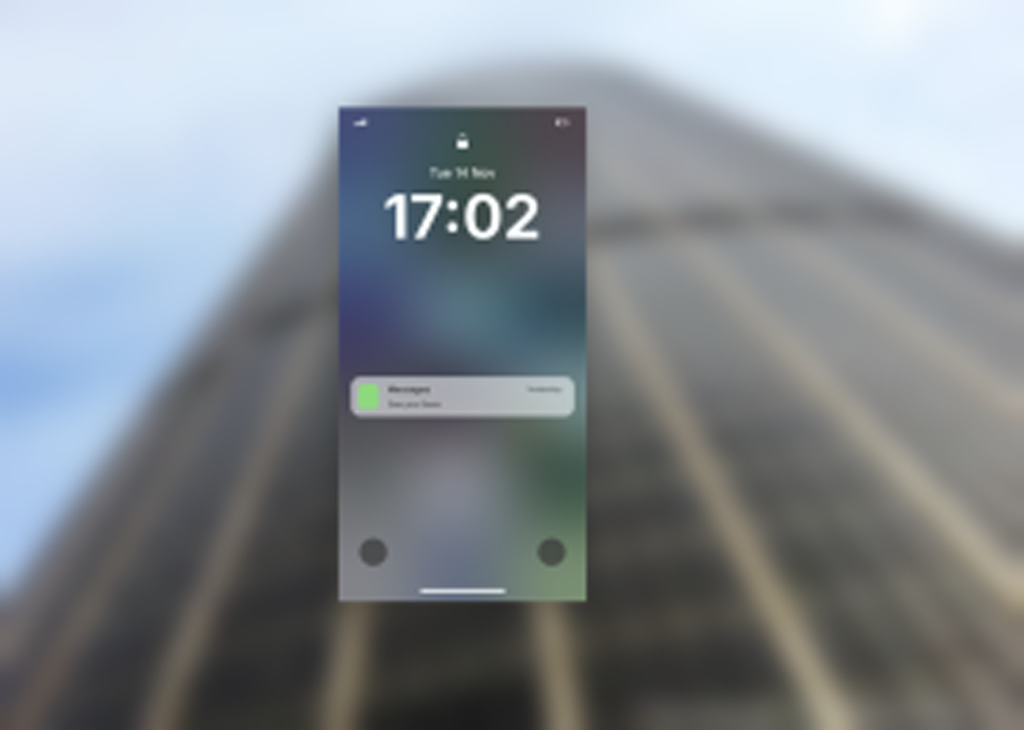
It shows 17h02
